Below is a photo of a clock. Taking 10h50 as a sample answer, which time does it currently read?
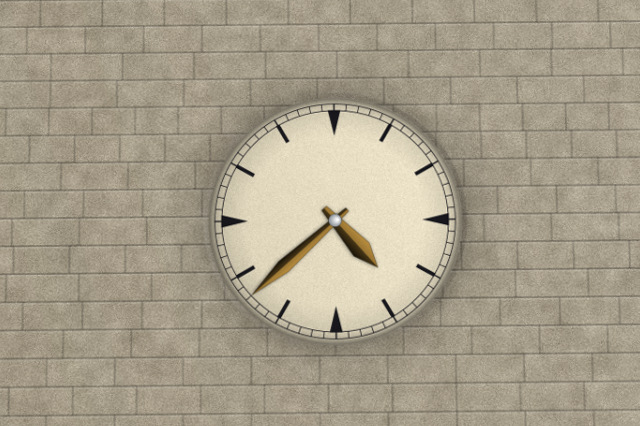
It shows 4h38
